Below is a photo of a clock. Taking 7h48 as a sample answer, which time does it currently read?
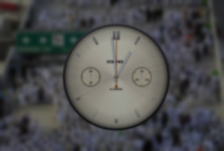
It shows 12h59
